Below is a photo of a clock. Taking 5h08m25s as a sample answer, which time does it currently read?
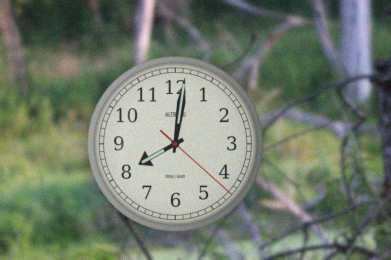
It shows 8h01m22s
